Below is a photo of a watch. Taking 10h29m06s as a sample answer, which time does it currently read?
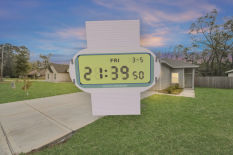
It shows 21h39m50s
